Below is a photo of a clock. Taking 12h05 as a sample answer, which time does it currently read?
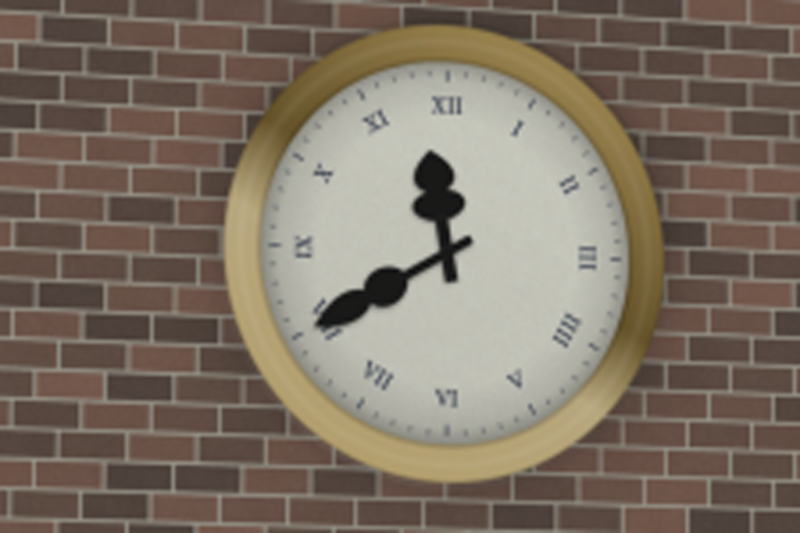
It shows 11h40
